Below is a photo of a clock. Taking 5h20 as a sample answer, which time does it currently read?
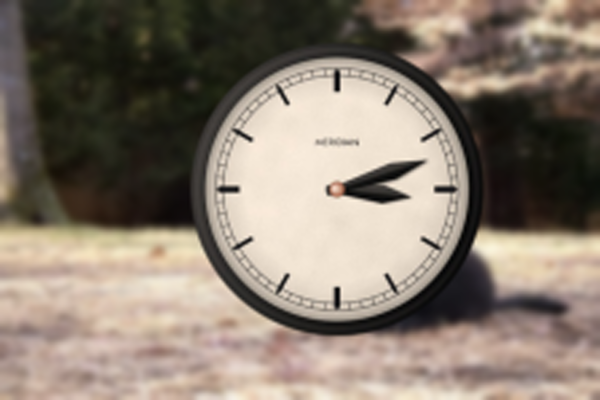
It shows 3h12
